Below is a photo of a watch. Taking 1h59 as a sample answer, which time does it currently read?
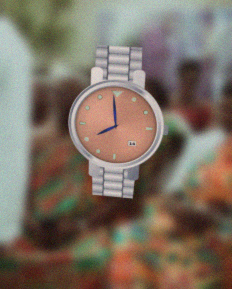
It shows 7h59
